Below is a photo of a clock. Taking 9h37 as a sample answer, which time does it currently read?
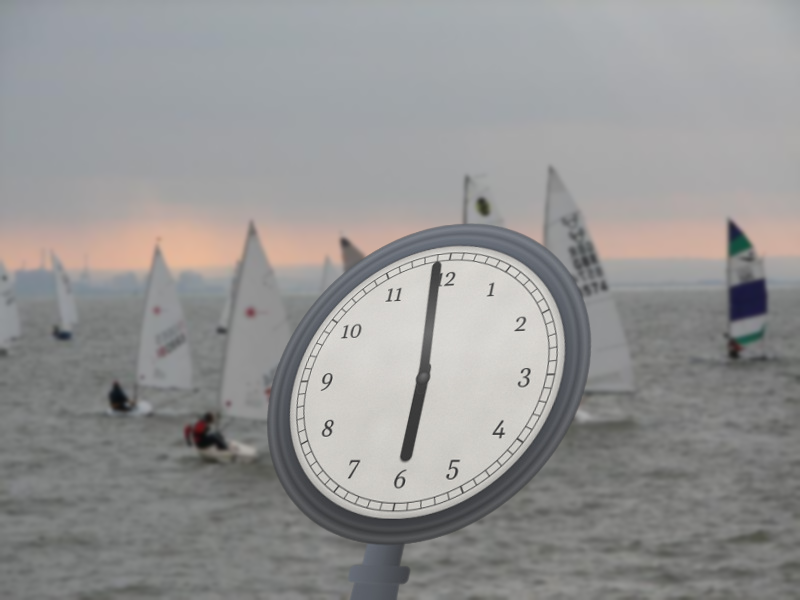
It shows 5h59
